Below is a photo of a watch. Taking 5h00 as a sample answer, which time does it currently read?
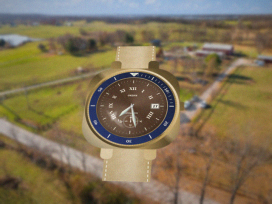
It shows 7h28
